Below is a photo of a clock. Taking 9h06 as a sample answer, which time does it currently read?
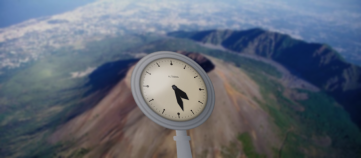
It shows 4h28
